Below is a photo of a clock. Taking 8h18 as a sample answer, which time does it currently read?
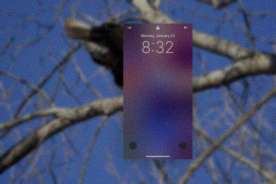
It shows 8h32
